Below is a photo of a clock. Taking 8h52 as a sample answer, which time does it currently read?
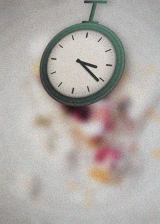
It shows 3h21
